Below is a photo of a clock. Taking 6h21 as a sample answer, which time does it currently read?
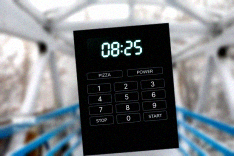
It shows 8h25
